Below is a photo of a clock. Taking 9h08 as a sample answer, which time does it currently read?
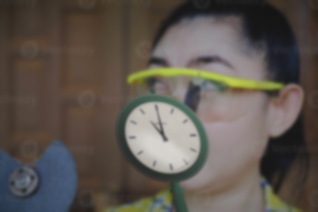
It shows 11h00
